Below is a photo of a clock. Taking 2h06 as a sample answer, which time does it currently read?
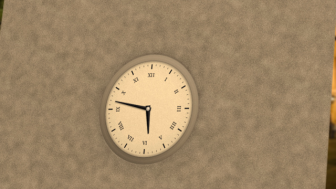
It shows 5h47
